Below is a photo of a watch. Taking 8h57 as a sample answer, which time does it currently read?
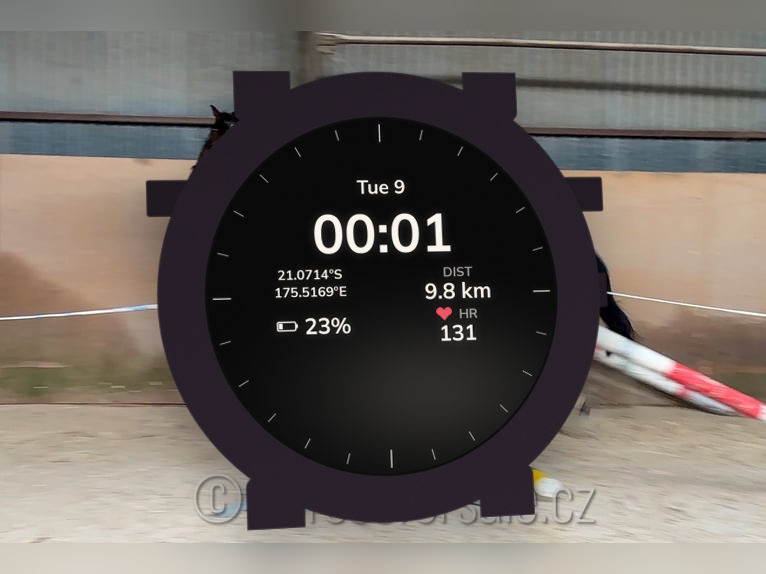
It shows 0h01
